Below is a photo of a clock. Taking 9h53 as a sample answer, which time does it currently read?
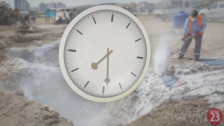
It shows 7h29
